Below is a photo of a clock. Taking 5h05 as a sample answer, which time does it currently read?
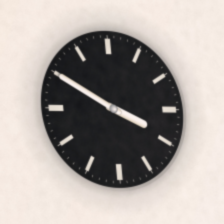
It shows 3h50
